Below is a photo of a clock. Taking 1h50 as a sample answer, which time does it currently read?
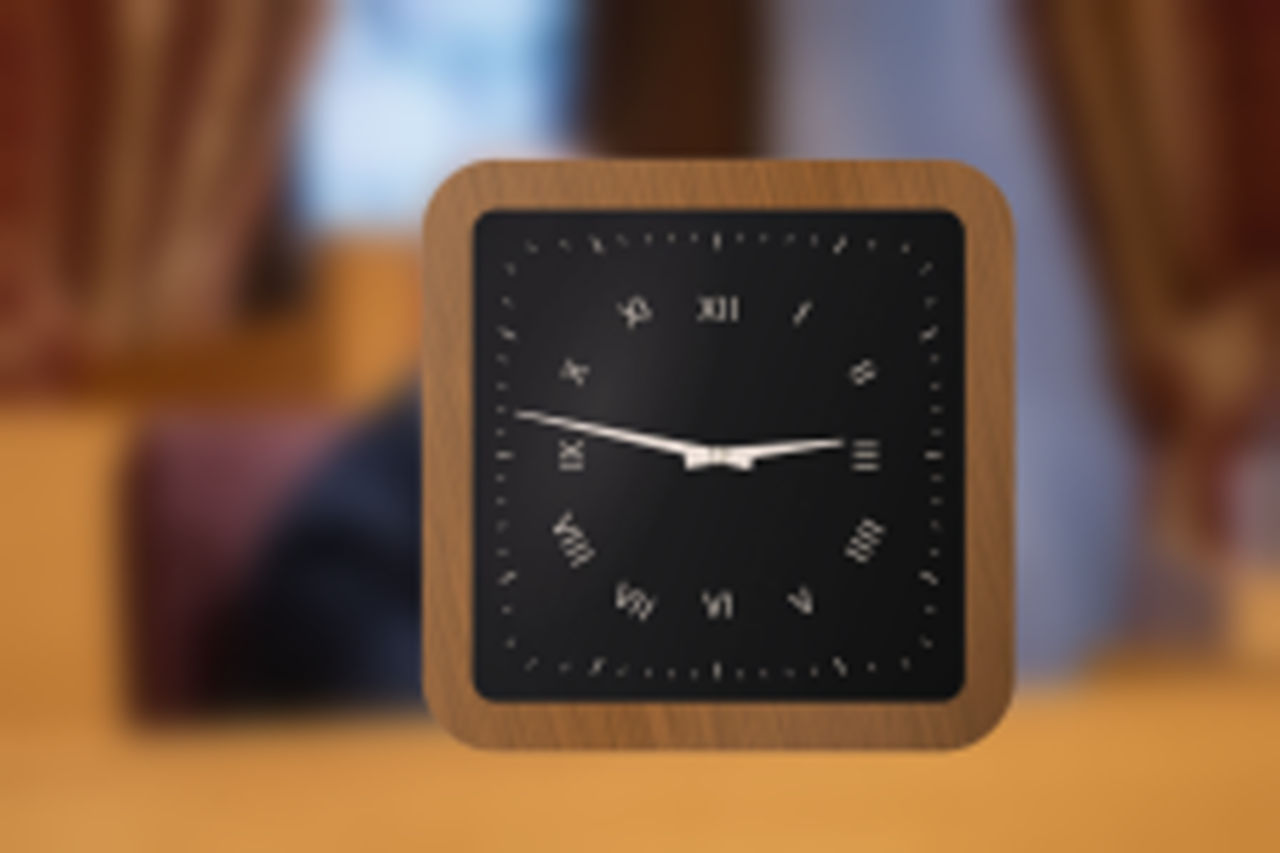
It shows 2h47
